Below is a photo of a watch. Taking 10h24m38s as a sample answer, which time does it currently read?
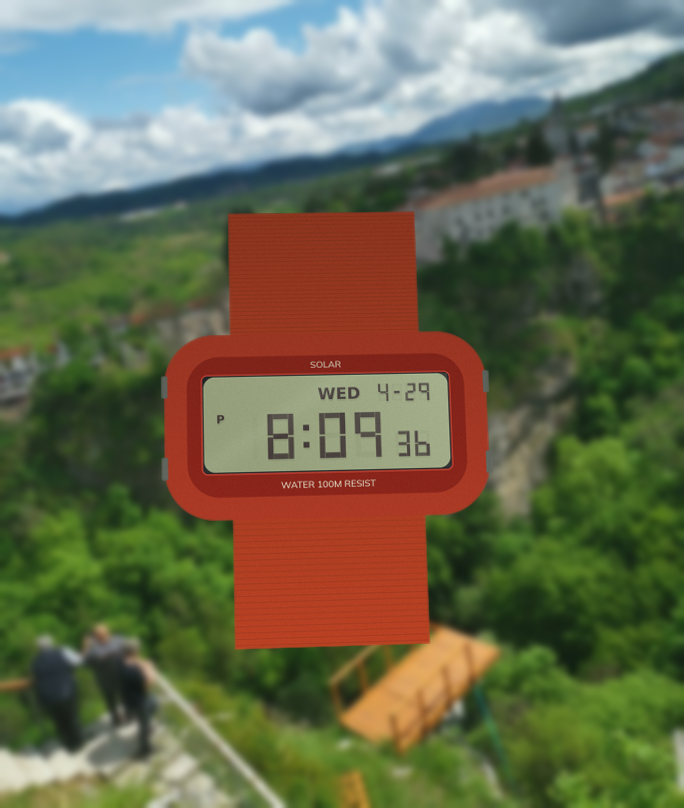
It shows 8h09m36s
